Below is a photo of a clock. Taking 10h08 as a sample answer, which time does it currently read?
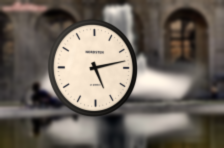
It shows 5h13
